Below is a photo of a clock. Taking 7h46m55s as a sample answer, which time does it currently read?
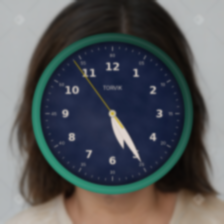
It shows 5h24m54s
